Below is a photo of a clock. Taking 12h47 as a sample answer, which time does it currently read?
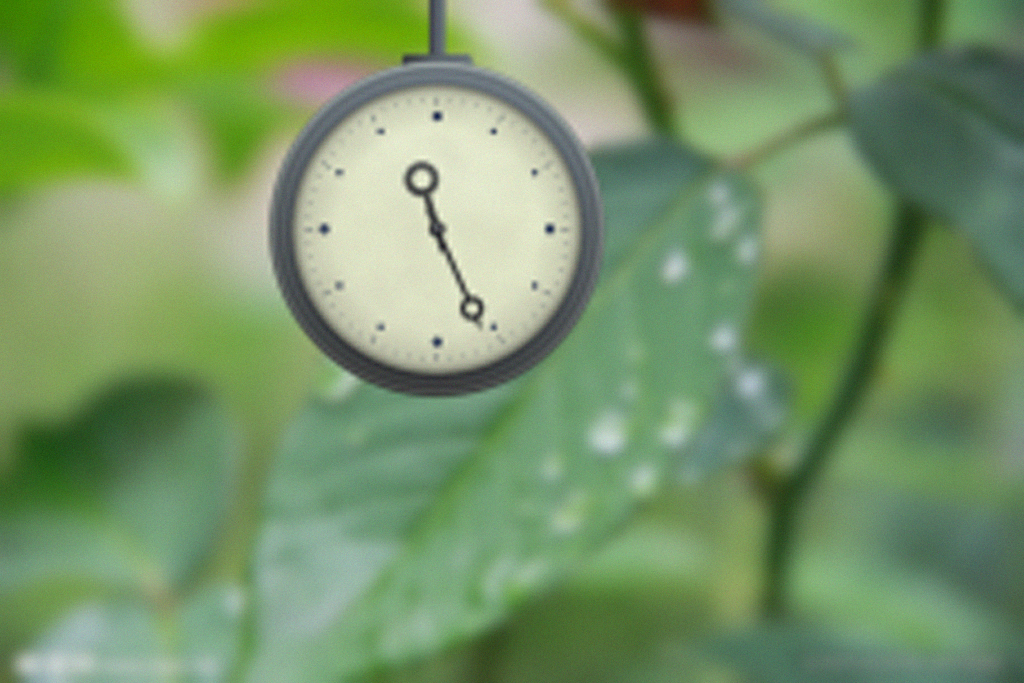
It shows 11h26
